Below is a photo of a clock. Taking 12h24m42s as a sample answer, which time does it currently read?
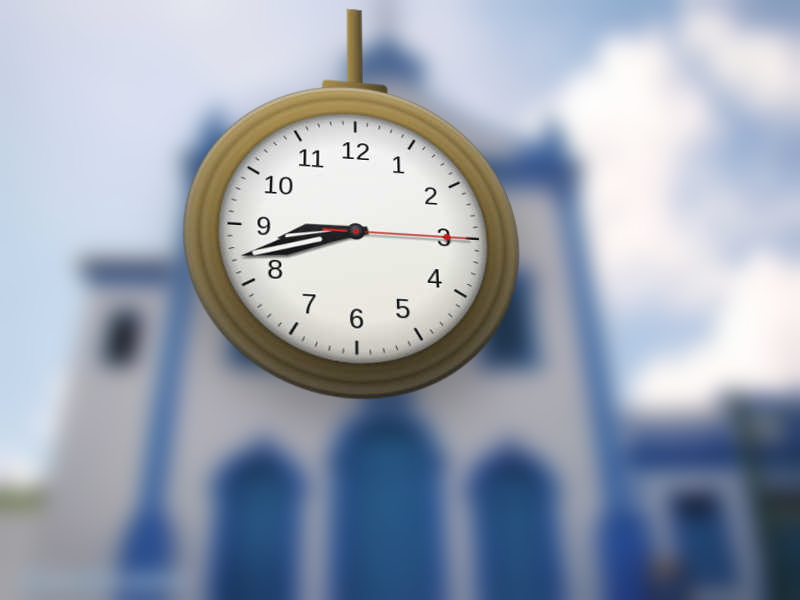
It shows 8h42m15s
